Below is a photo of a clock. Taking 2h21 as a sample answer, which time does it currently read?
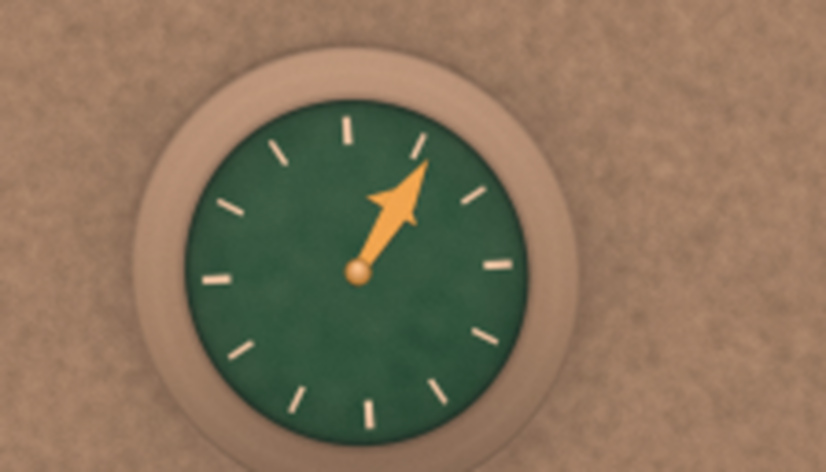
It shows 1h06
